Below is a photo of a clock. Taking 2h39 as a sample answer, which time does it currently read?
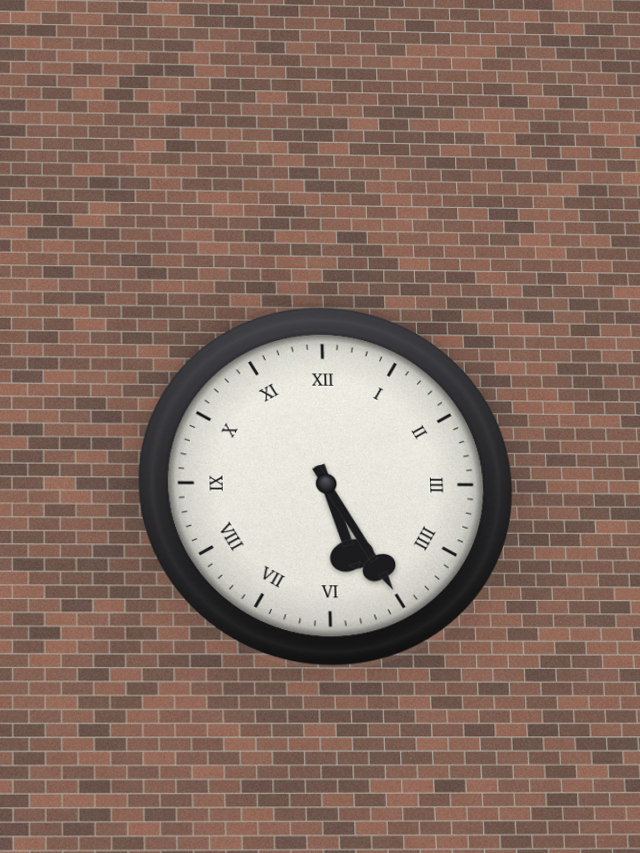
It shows 5h25
